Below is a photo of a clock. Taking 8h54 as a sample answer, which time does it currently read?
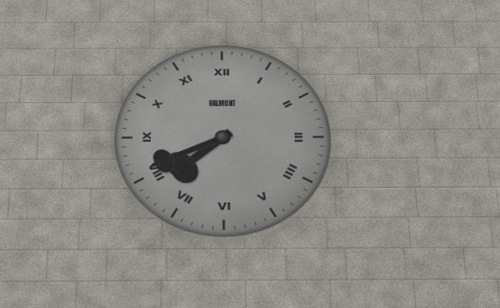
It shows 7h41
